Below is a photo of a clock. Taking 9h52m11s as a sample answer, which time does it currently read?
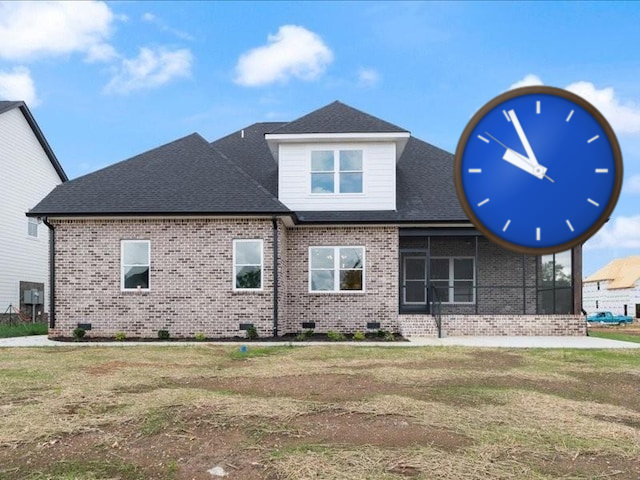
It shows 9h55m51s
